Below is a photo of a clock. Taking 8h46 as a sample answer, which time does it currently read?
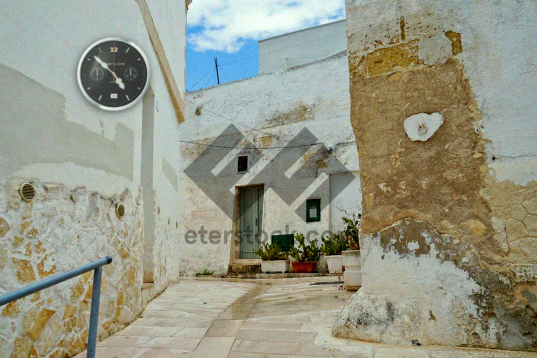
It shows 4h52
